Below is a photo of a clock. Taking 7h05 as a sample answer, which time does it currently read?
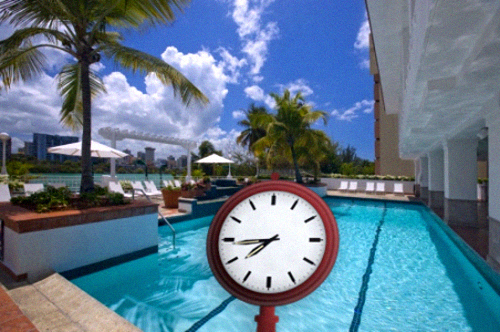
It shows 7h44
